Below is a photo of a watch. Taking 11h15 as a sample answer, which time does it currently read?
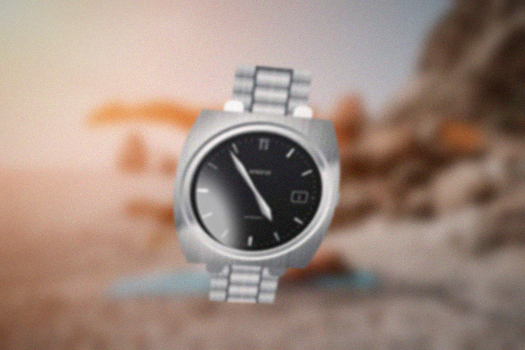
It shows 4h54
